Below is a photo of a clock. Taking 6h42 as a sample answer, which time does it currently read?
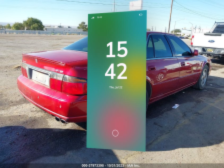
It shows 15h42
